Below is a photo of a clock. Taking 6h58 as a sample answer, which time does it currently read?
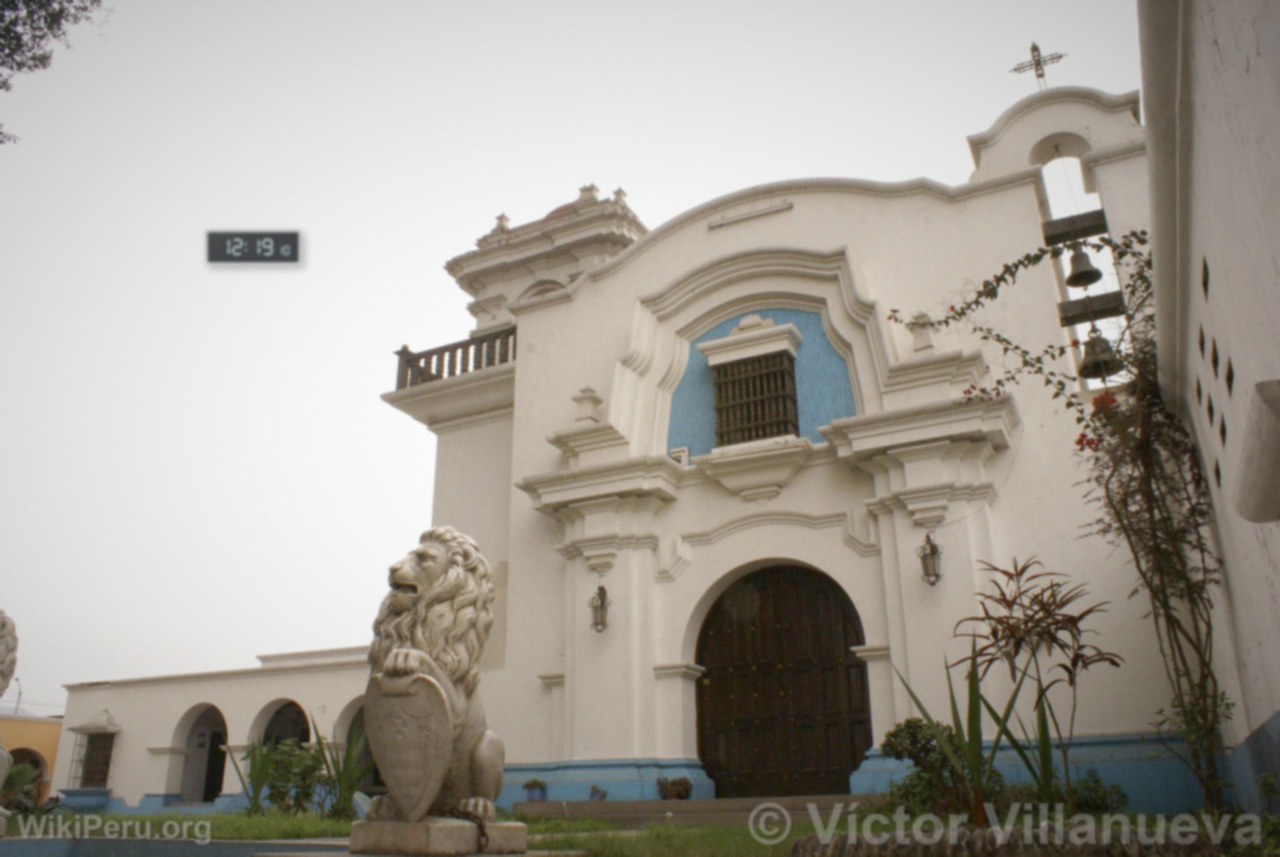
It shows 12h19
